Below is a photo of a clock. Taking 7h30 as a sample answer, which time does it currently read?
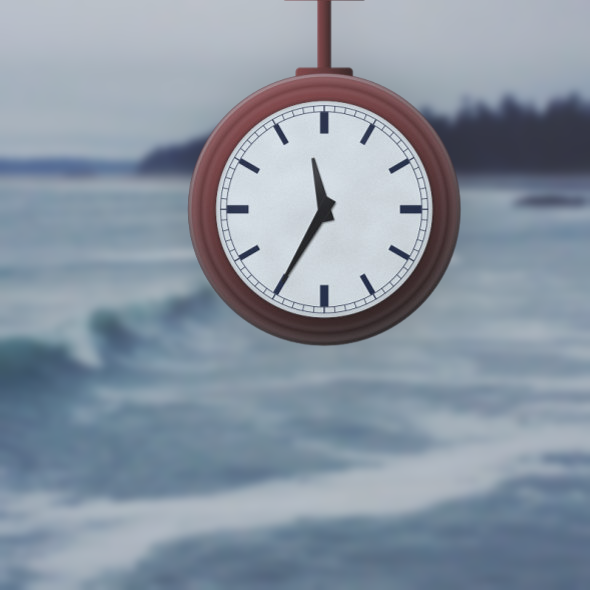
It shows 11h35
